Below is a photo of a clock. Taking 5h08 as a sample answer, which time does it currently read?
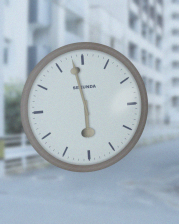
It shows 5h58
